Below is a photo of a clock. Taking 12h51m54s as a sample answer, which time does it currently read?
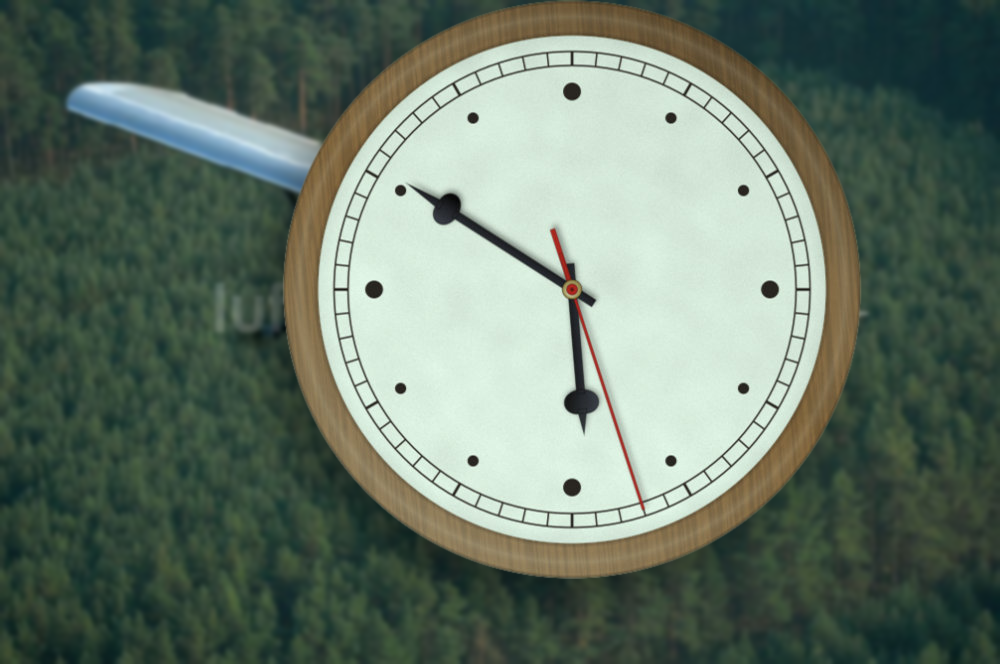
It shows 5h50m27s
